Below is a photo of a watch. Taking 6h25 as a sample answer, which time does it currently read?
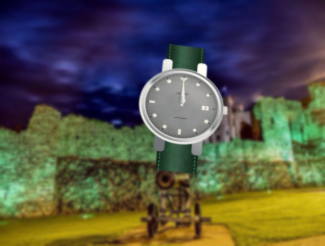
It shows 12h00
